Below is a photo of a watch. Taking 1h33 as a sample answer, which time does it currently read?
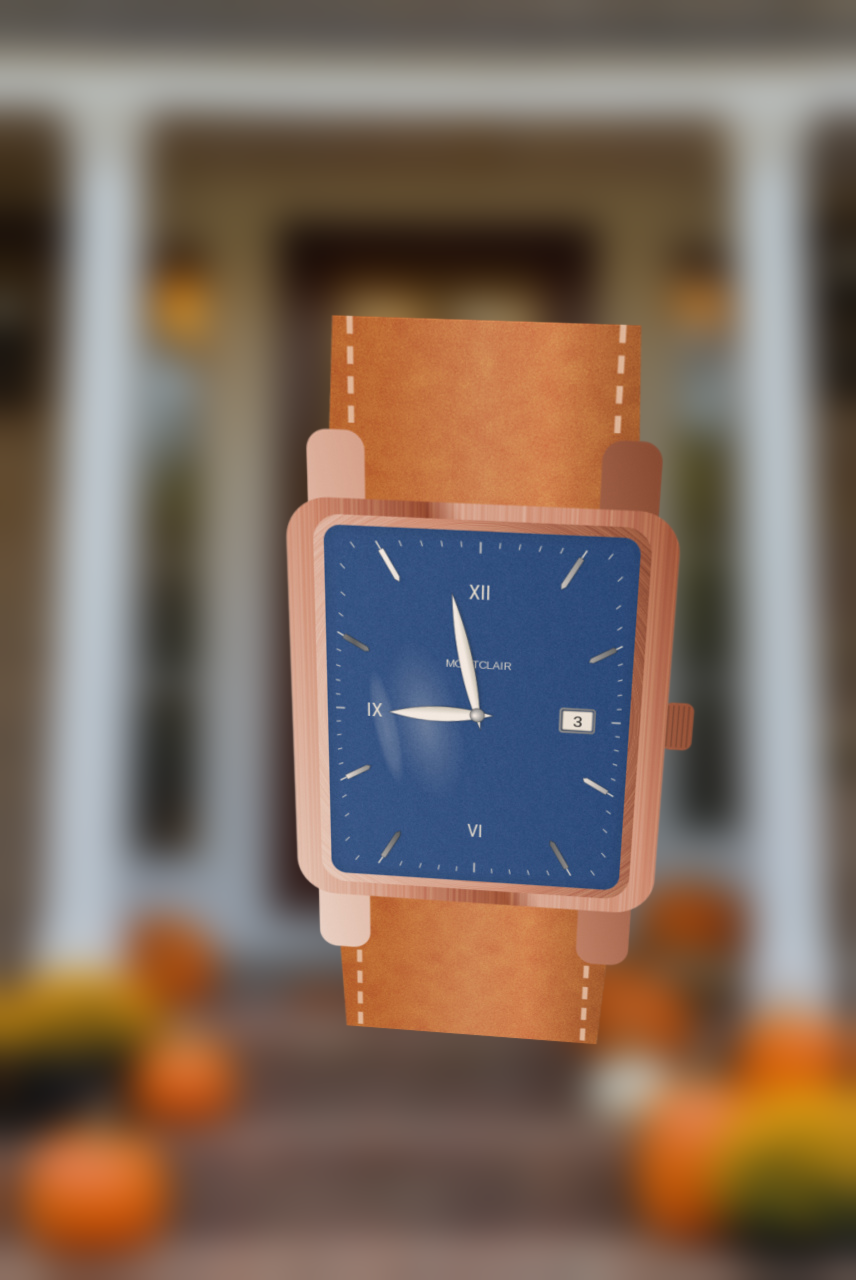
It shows 8h58
